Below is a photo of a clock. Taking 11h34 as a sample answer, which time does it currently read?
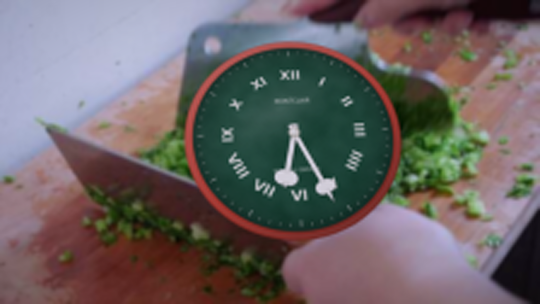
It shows 6h26
